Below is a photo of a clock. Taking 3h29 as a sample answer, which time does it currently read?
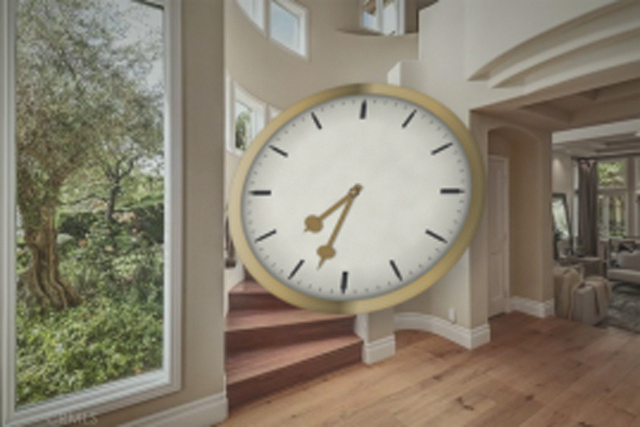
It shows 7h33
